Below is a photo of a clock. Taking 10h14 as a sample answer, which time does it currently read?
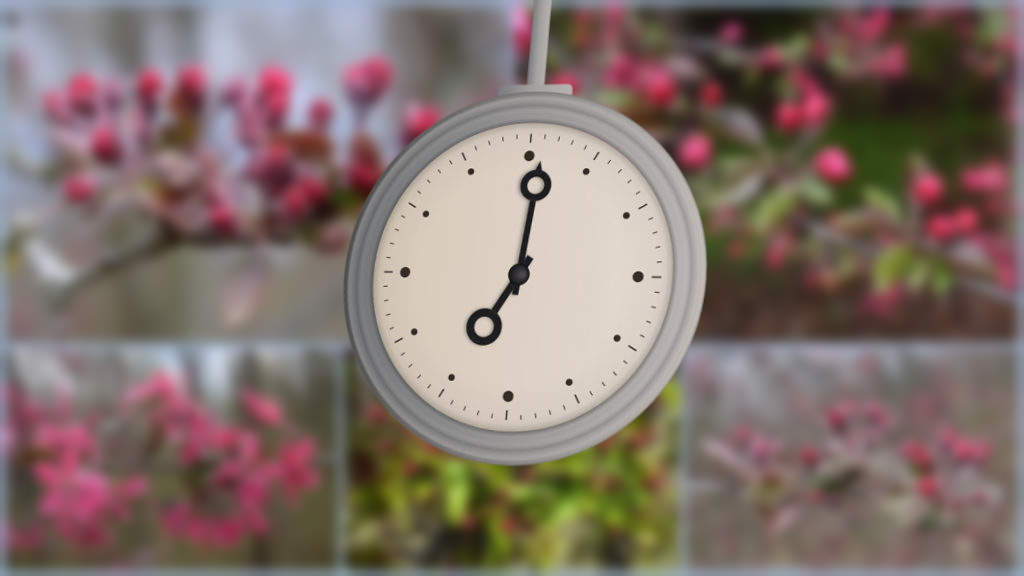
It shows 7h01
